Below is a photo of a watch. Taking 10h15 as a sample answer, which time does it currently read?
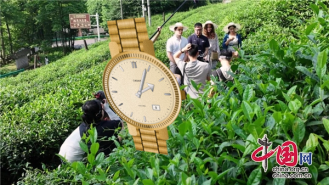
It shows 2h04
